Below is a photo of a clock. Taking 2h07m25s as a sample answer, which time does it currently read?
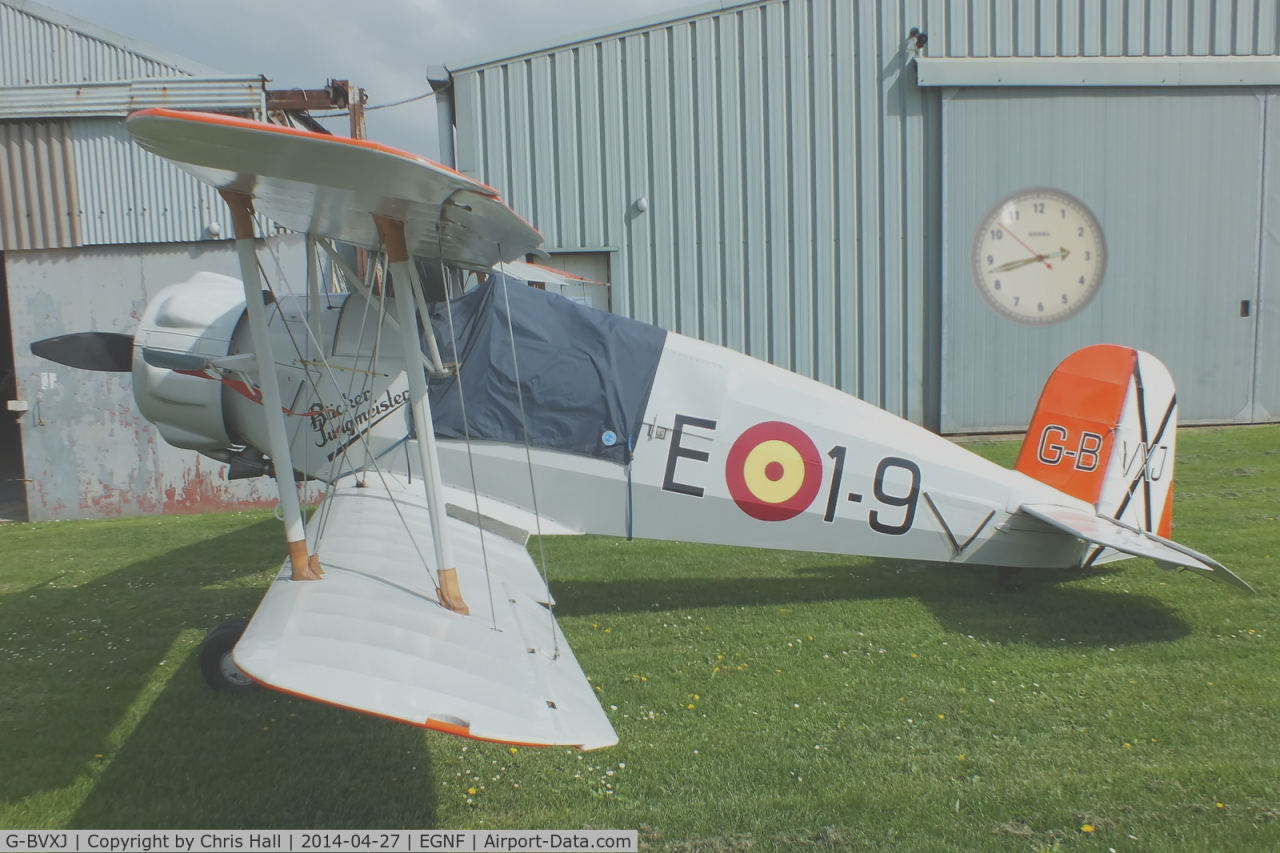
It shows 2h42m52s
